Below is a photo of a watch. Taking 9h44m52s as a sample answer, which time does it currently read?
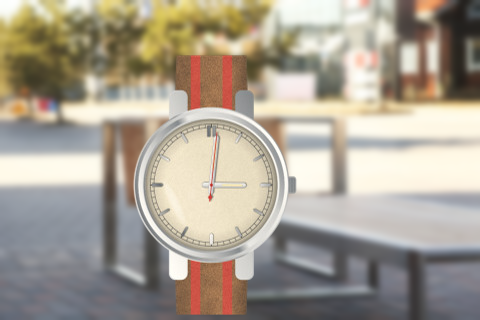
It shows 3h01m01s
